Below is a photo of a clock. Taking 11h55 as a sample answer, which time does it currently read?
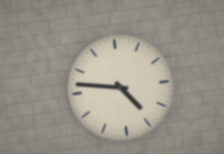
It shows 4h47
